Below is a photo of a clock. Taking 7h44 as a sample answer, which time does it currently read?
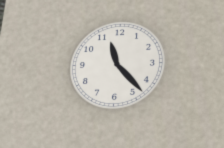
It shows 11h23
